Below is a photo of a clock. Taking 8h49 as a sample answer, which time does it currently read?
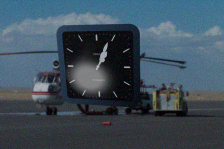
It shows 1h04
